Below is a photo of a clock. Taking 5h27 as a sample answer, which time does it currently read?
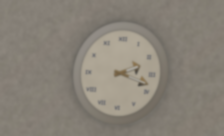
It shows 2h18
